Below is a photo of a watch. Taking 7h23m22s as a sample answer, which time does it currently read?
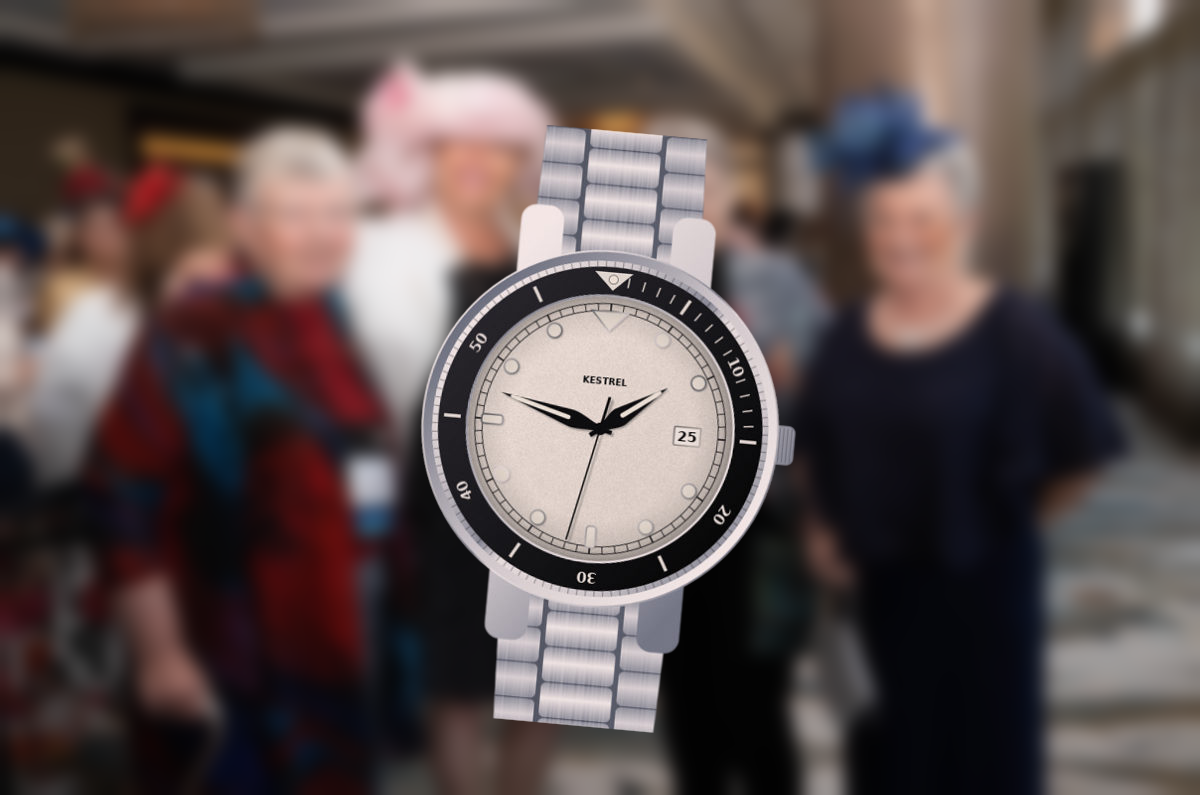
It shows 1h47m32s
